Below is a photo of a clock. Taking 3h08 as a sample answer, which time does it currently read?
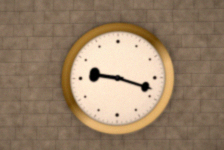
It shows 9h18
